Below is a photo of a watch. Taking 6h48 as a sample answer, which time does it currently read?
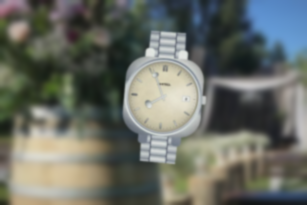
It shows 7h56
